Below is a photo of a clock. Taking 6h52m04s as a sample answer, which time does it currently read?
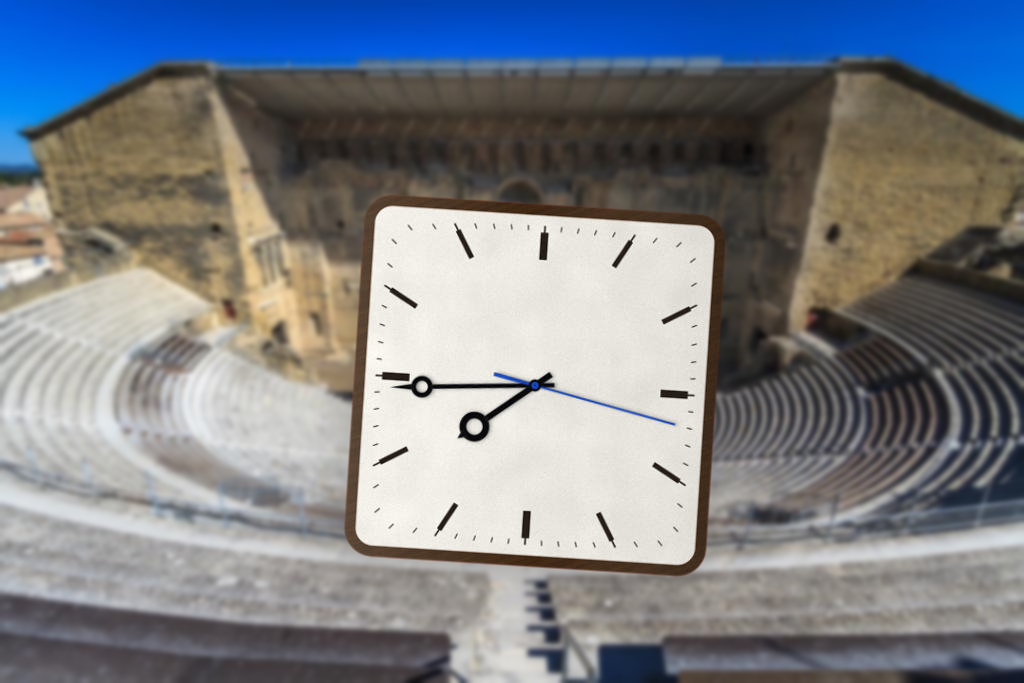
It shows 7h44m17s
